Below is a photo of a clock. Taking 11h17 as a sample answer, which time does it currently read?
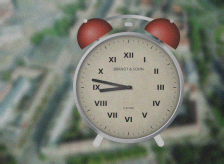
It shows 8h47
